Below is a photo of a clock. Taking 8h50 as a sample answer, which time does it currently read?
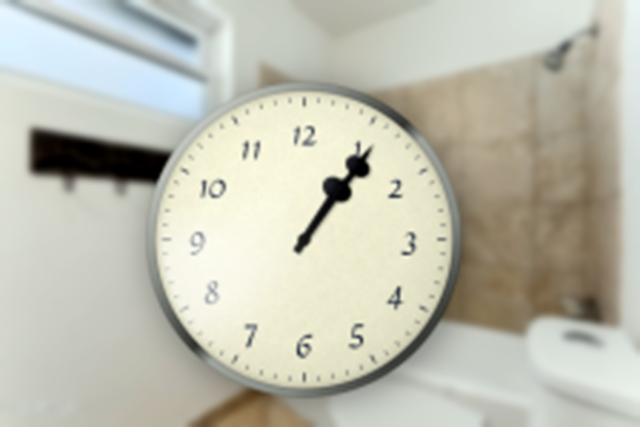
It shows 1h06
